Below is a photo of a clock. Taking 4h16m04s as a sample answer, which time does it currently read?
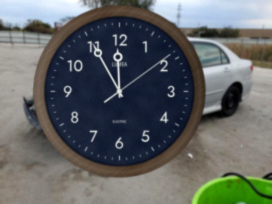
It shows 11h55m09s
